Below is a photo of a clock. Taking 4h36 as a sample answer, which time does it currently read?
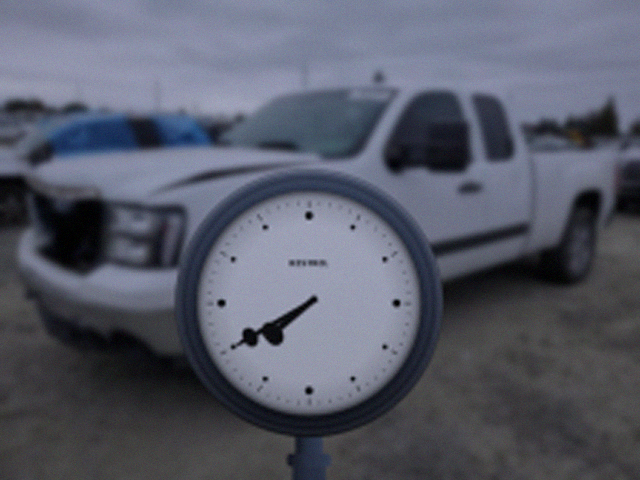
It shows 7h40
